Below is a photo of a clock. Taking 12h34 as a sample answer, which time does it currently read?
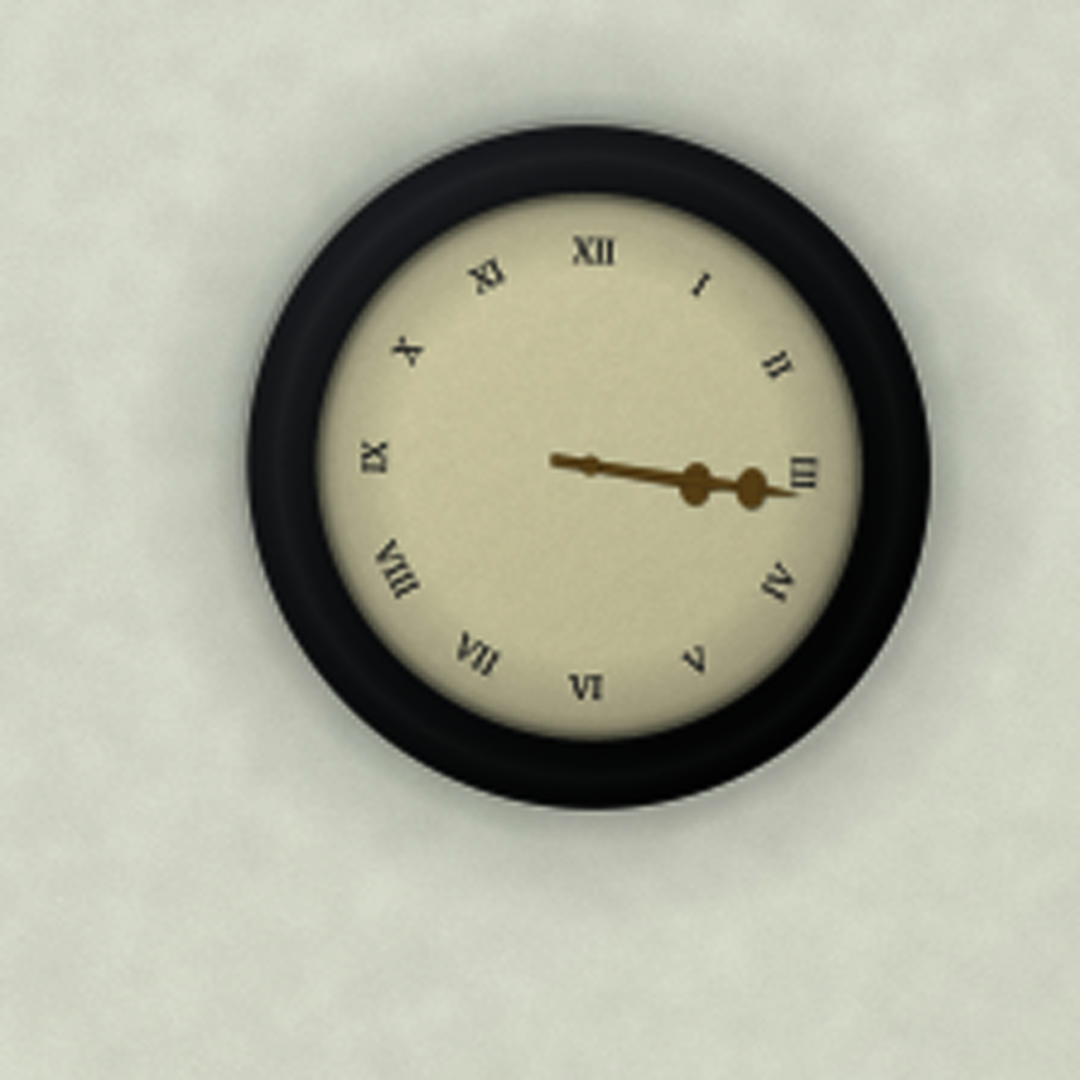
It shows 3h16
